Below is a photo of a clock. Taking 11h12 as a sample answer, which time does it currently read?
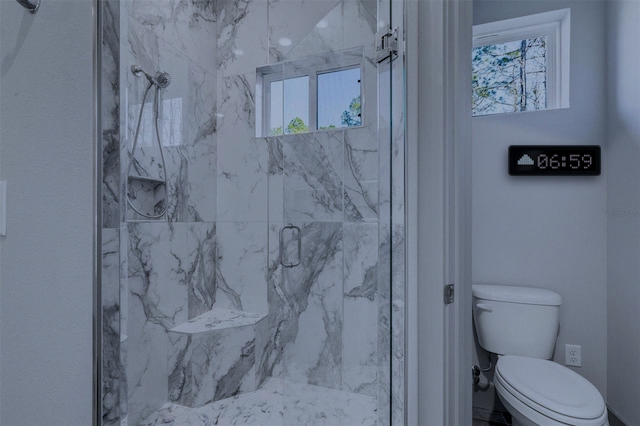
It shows 6h59
